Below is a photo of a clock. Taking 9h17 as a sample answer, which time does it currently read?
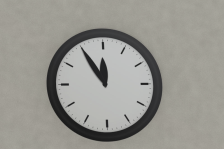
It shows 11h55
